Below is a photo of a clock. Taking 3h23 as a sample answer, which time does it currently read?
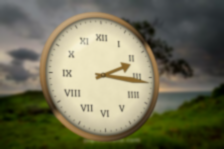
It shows 2h16
